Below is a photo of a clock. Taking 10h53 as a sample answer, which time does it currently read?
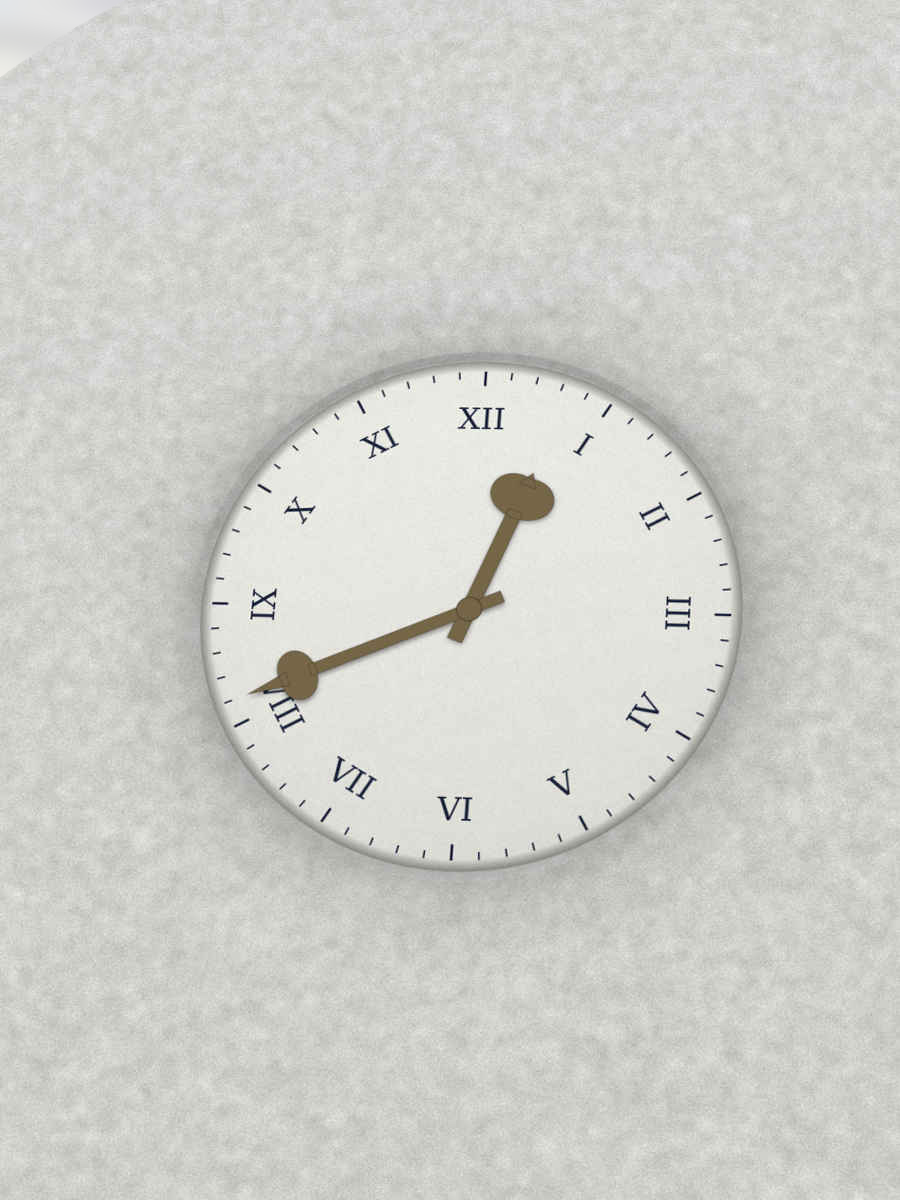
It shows 12h41
